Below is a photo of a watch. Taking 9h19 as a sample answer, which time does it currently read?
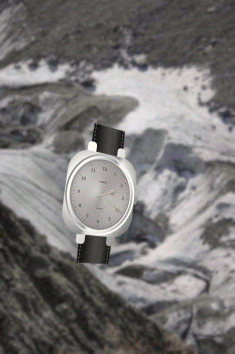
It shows 2h20
